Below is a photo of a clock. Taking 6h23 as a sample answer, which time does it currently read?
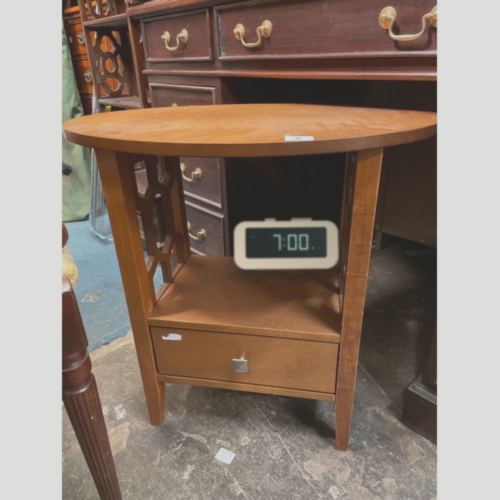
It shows 7h00
